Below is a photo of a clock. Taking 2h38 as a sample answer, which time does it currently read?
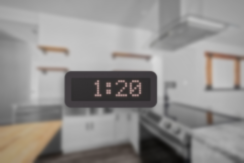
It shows 1h20
